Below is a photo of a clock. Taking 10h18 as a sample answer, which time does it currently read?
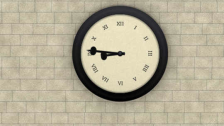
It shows 8h46
